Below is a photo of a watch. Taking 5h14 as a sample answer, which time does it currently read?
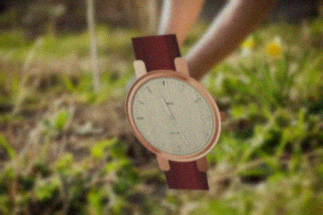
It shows 11h27
